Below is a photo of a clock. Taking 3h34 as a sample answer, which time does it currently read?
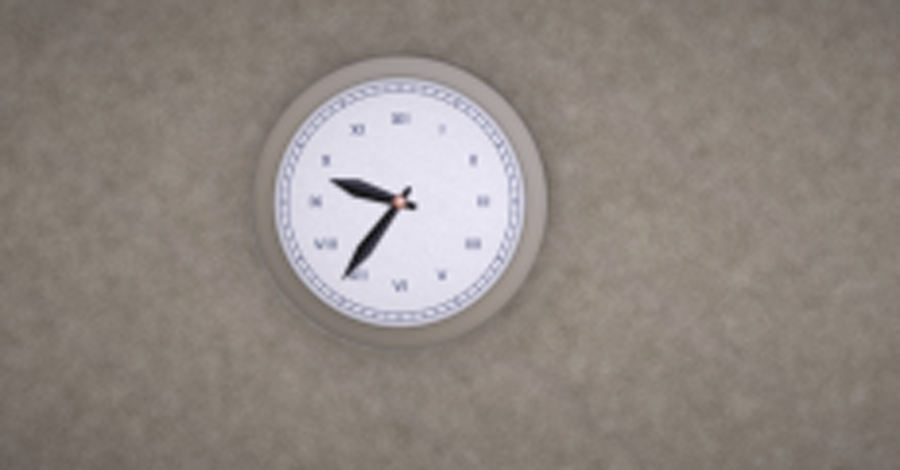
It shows 9h36
